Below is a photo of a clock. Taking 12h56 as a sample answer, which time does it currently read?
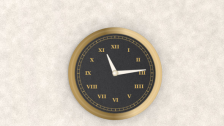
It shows 11h14
